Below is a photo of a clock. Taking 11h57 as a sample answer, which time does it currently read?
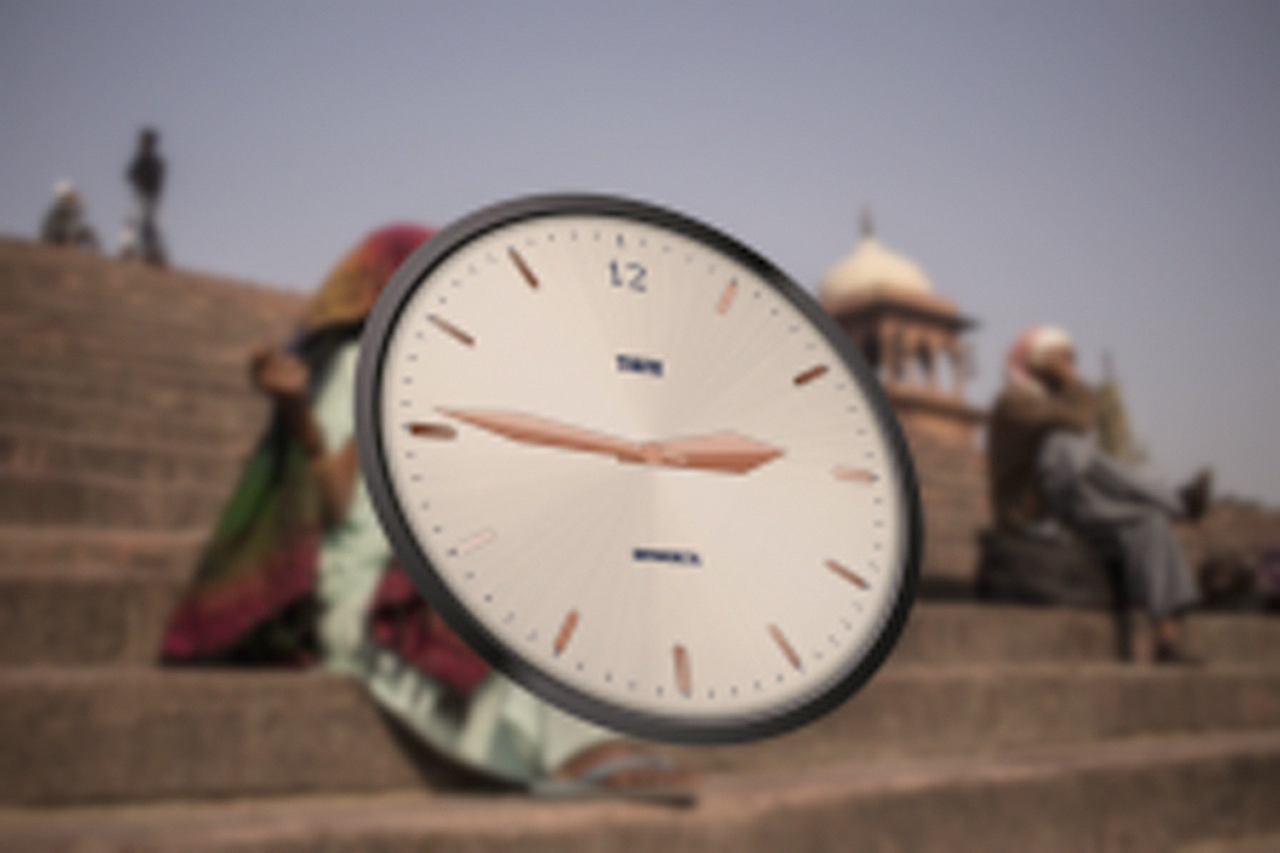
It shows 2h46
